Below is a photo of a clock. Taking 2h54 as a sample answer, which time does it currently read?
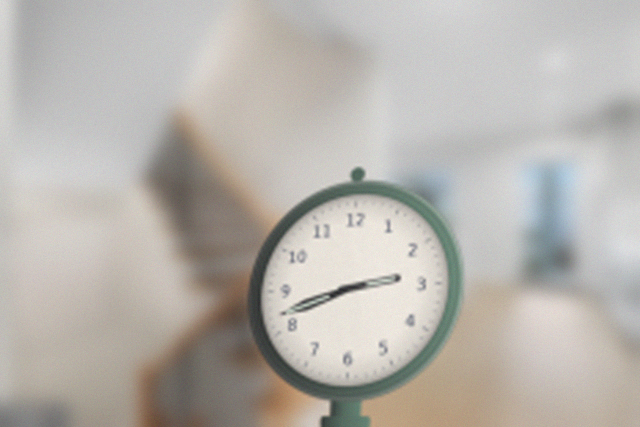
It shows 2h42
